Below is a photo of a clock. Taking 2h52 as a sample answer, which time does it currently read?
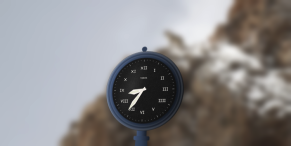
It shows 8h36
